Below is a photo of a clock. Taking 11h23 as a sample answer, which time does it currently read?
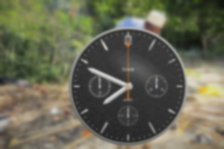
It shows 7h49
